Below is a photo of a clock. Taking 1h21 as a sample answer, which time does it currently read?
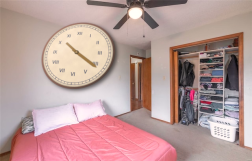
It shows 10h21
